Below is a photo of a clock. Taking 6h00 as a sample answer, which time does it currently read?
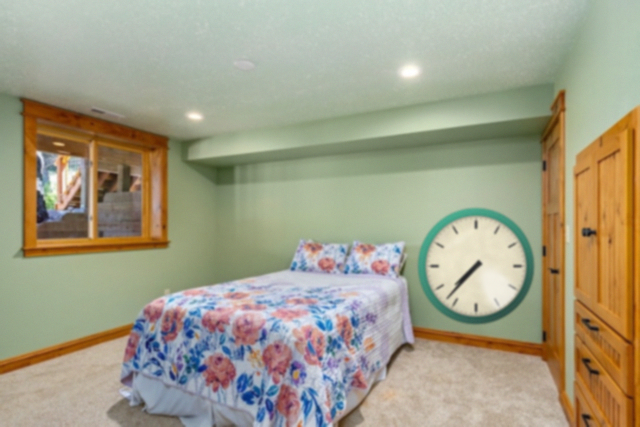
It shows 7h37
